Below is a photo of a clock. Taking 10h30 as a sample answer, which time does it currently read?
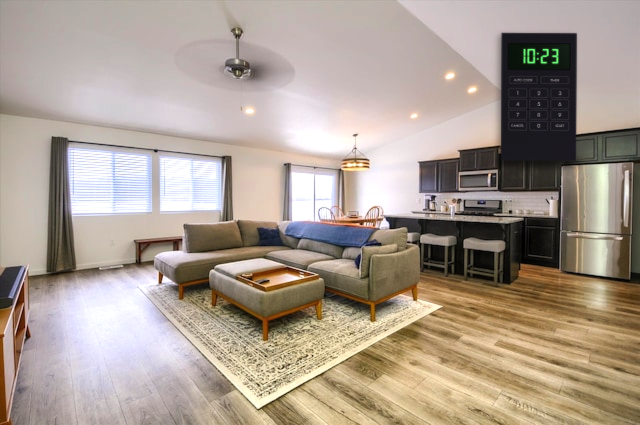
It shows 10h23
